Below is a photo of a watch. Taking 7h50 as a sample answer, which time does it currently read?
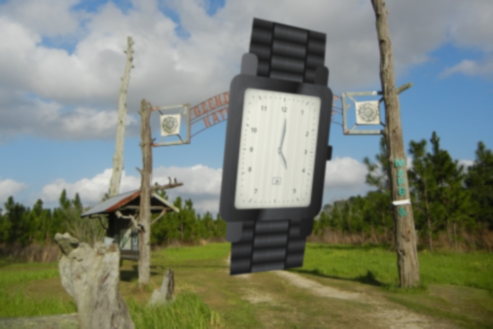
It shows 5h01
